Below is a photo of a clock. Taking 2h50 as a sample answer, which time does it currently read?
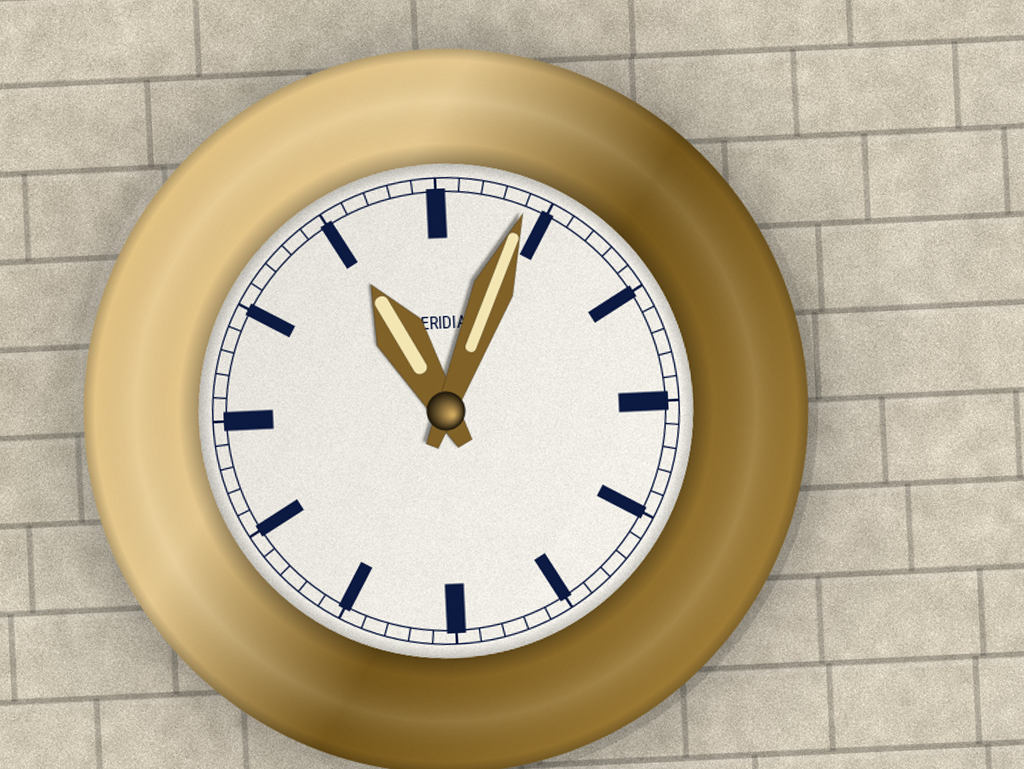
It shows 11h04
